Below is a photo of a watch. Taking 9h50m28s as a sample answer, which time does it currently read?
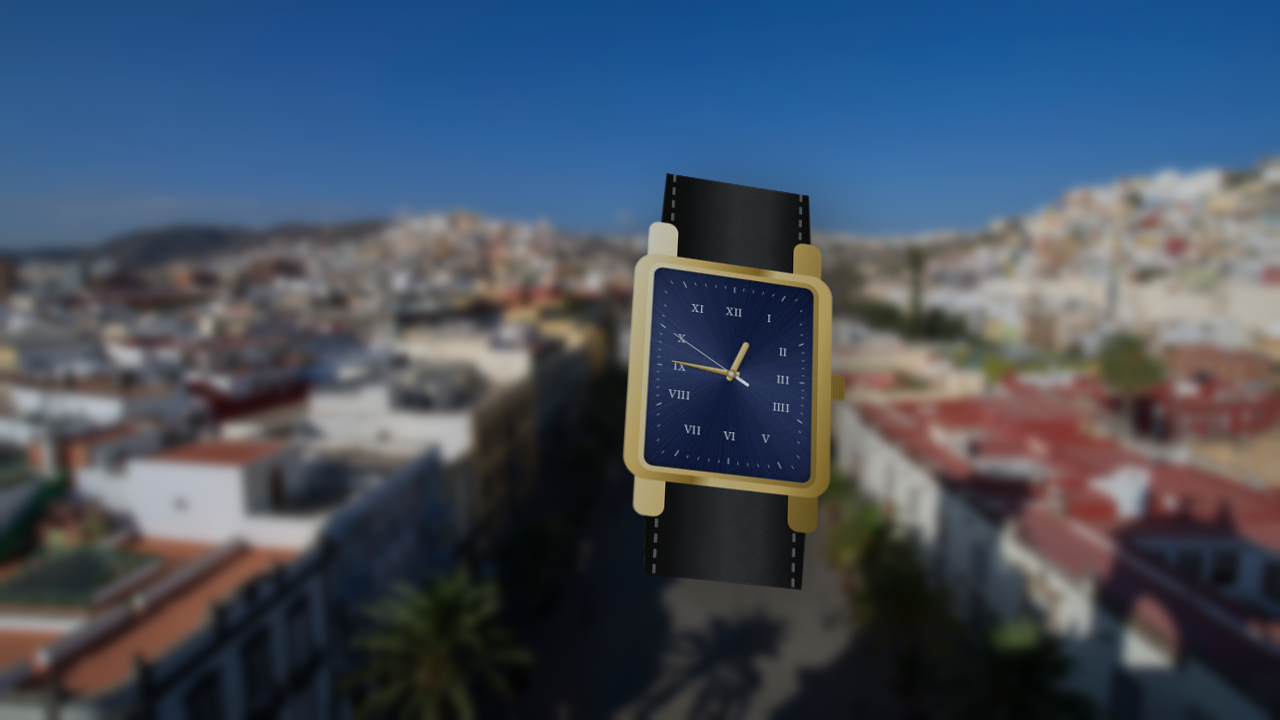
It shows 12h45m50s
